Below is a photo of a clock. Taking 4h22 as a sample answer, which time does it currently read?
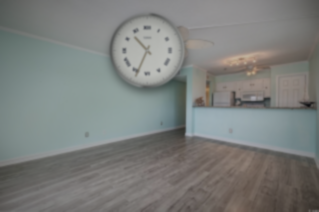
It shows 10h34
